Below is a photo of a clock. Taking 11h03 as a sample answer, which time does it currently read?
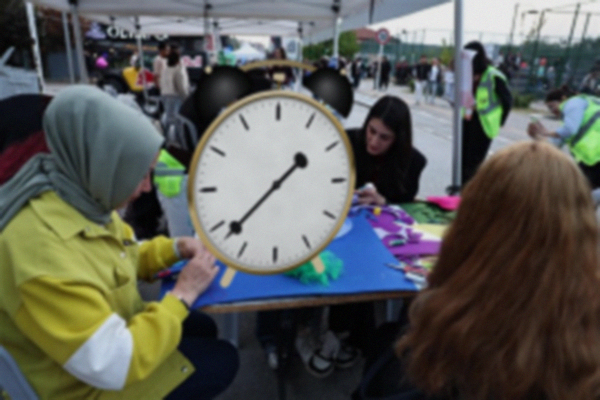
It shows 1h38
